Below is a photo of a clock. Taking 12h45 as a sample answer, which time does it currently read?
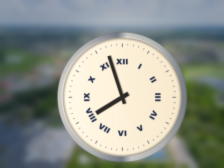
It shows 7h57
